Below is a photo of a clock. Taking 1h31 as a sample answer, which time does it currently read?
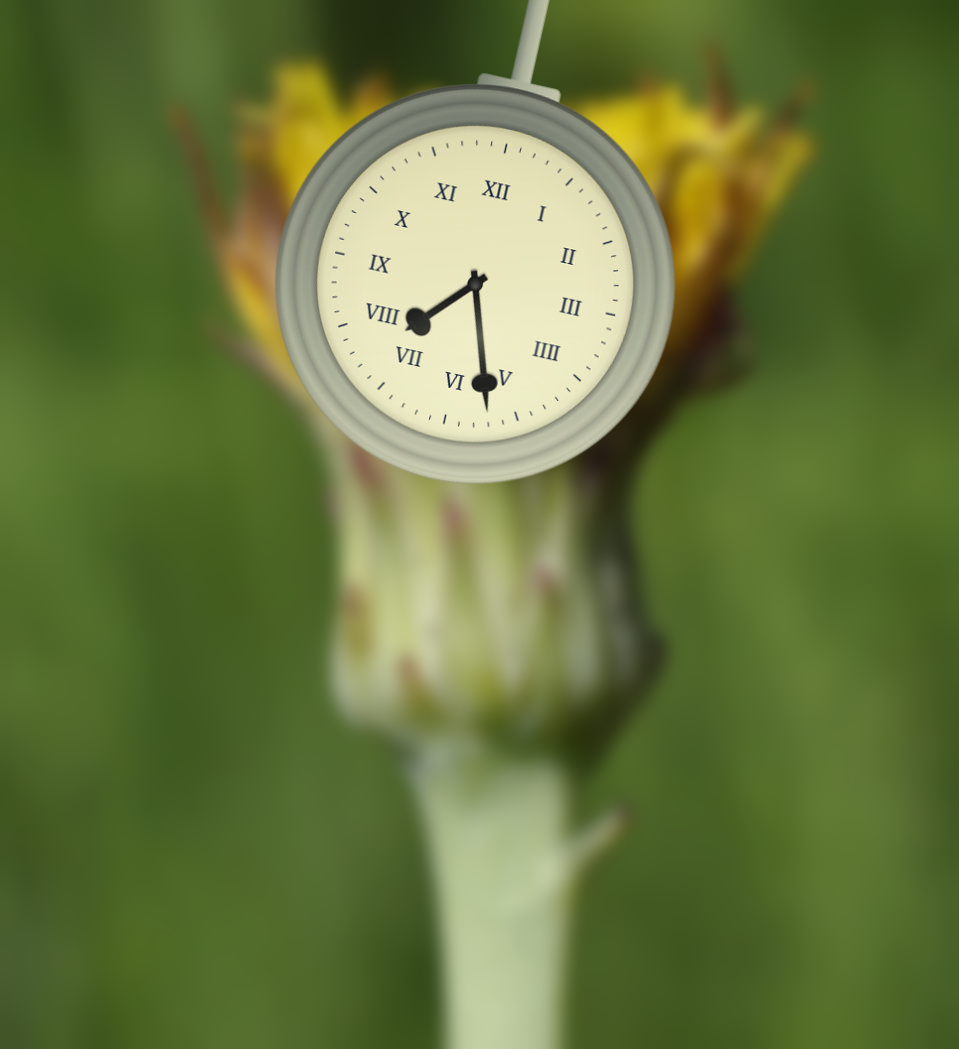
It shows 7h27
